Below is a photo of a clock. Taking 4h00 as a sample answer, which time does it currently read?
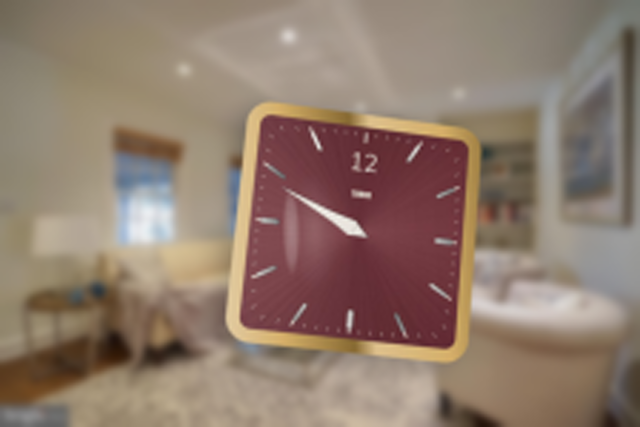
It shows 9h49
